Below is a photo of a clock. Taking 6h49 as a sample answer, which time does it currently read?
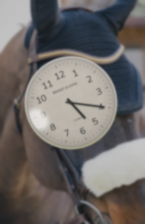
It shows 5h20
